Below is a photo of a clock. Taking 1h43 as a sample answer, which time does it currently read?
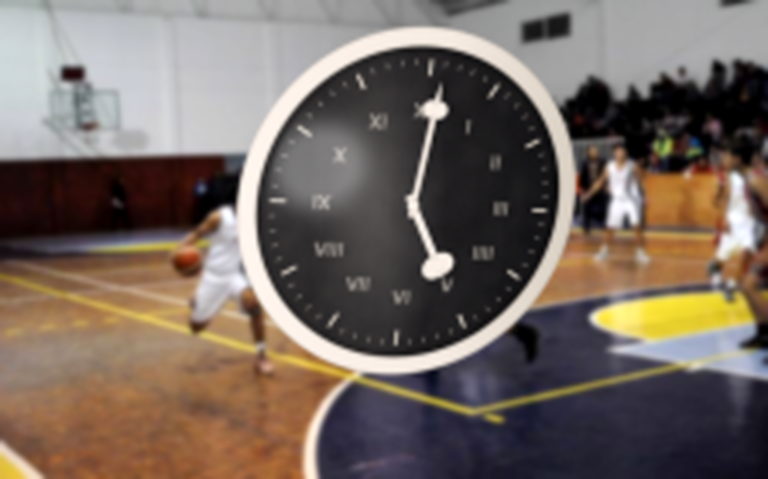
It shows 5h01
